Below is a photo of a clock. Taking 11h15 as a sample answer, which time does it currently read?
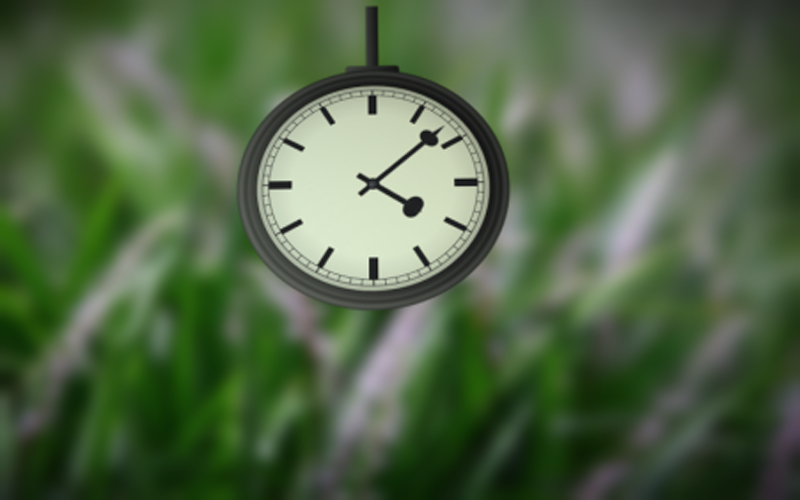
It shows 4h08
